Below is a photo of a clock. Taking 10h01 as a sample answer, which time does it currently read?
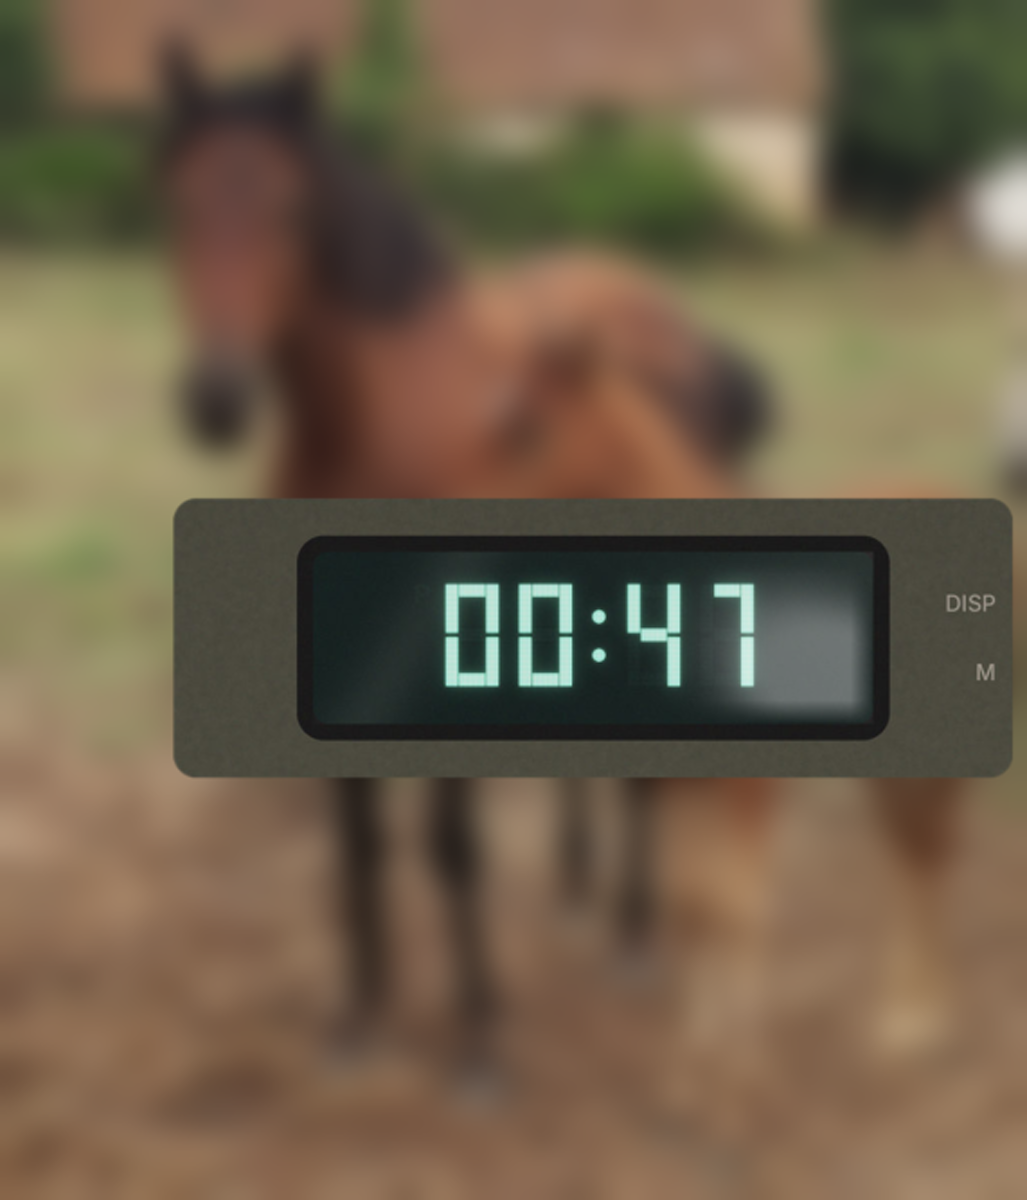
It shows 0h47
